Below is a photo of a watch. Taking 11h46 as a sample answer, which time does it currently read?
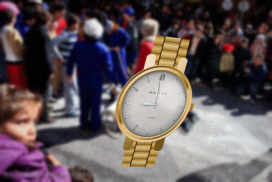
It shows 8h59
